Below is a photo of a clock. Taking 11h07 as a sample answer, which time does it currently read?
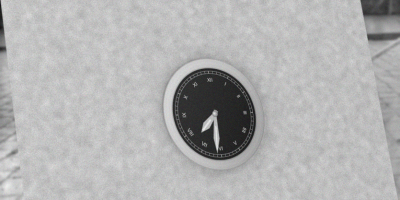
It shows 7h31
